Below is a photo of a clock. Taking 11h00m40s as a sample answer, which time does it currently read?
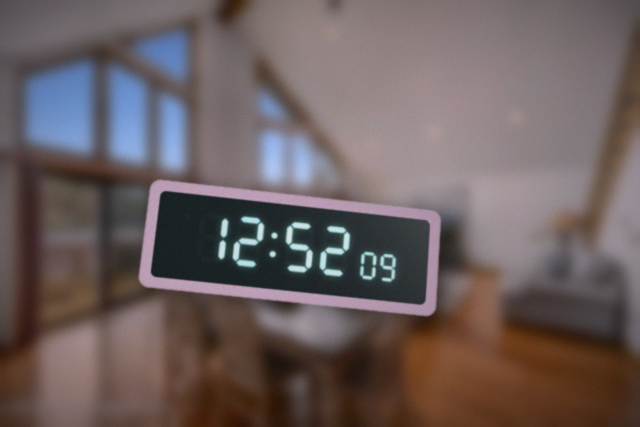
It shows 12h52m09s
